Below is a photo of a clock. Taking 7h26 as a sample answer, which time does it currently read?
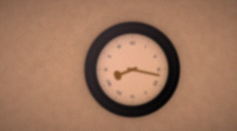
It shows 8h17
